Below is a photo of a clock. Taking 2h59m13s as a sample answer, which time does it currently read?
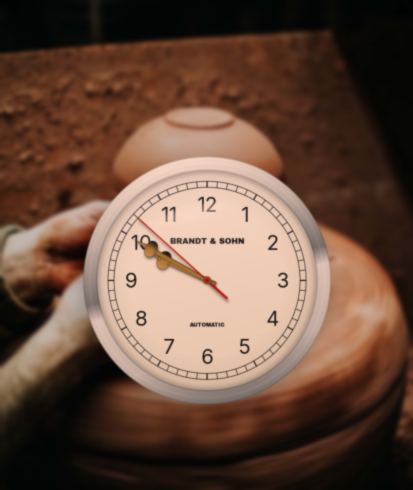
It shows 9h49m52s
